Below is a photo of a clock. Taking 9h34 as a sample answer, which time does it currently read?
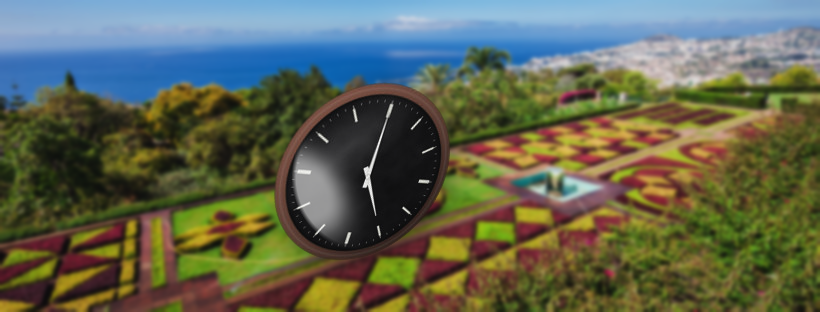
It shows 5h00
